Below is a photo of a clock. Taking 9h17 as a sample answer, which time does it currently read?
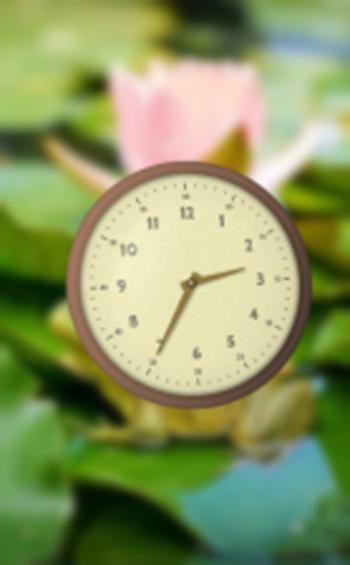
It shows 2h35
